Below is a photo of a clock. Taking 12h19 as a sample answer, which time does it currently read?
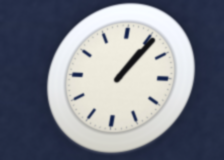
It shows 1h06
